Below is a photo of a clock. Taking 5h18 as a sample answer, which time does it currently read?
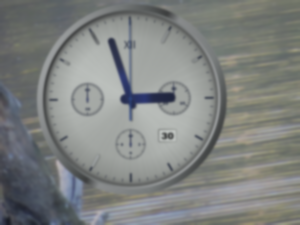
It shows 2h57
